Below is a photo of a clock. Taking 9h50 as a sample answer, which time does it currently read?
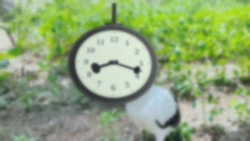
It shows 8h18
